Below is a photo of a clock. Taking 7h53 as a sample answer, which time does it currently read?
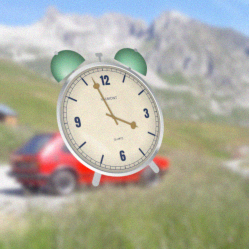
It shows 3h57
